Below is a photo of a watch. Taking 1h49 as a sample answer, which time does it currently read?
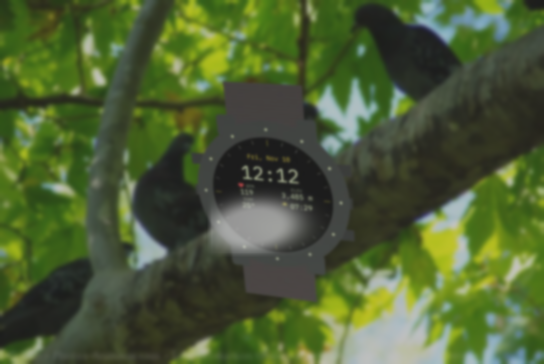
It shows 12h12
